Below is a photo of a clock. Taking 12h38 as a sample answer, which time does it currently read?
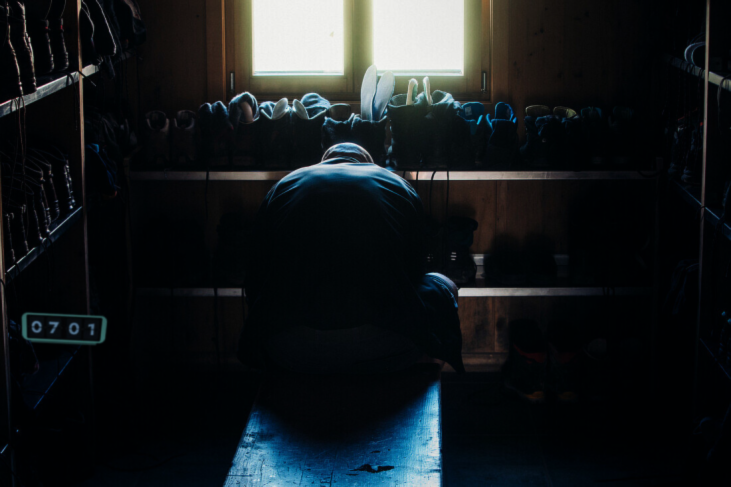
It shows 7h01
